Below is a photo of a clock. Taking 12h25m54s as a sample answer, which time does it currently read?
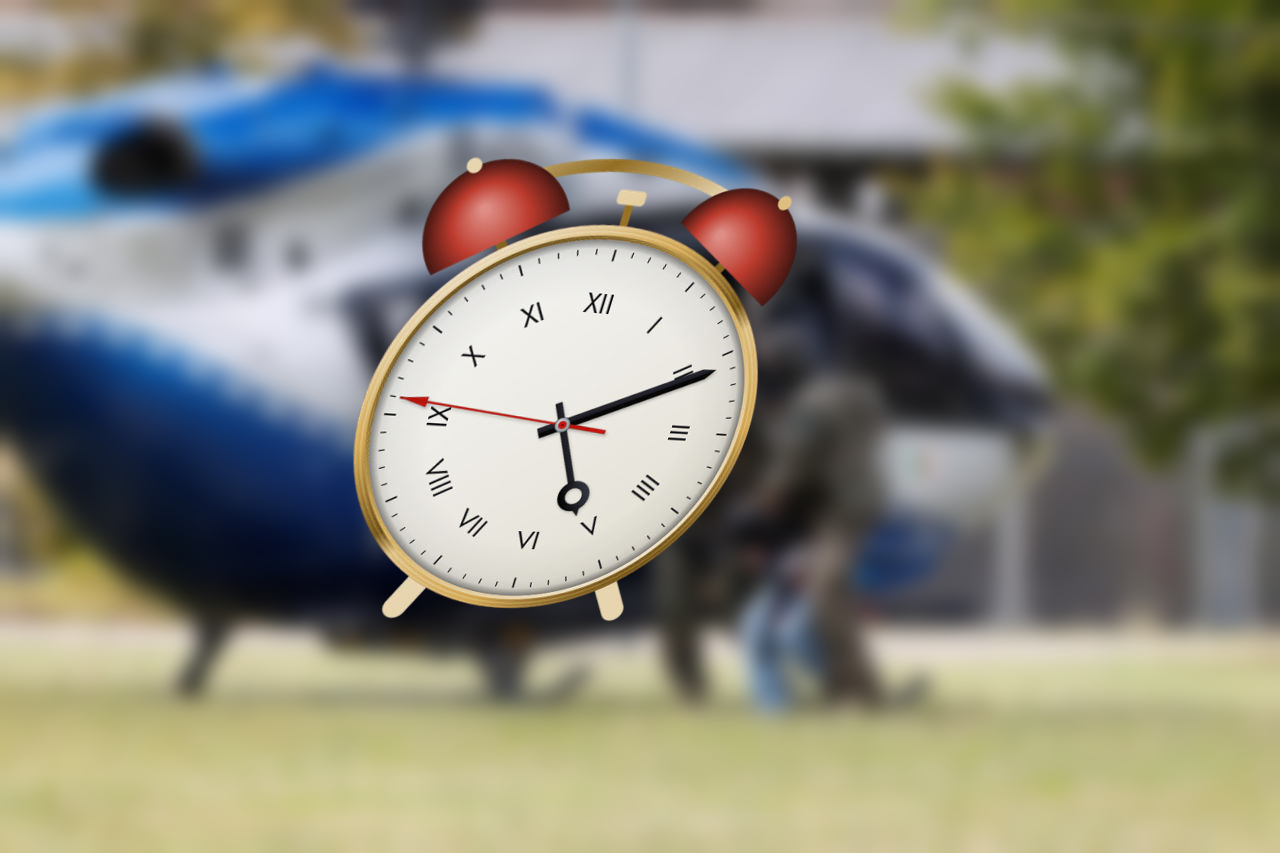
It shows 5h10m46s
